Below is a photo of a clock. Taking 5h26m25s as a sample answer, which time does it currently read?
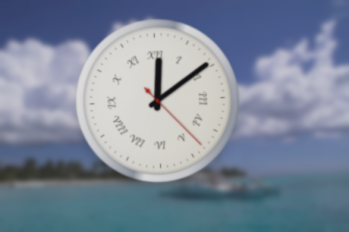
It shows 12h09m23s
